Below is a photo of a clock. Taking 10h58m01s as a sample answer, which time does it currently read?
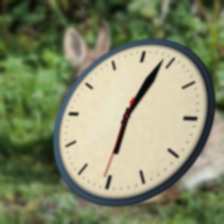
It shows 6h03m31s
